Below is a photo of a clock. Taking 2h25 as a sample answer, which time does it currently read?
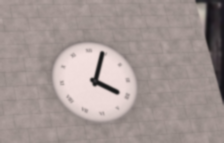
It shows 4h04
